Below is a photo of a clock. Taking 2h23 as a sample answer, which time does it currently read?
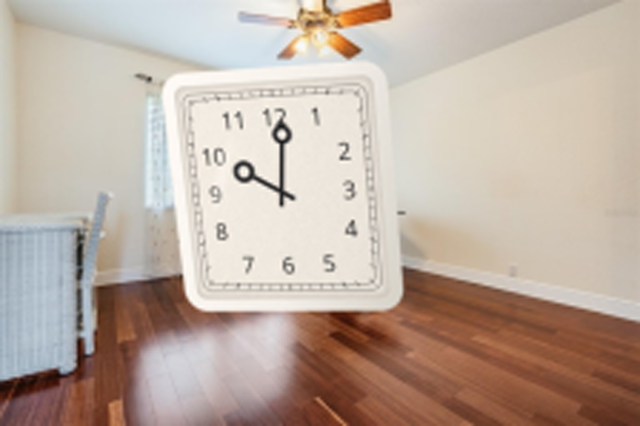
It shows 10h01
